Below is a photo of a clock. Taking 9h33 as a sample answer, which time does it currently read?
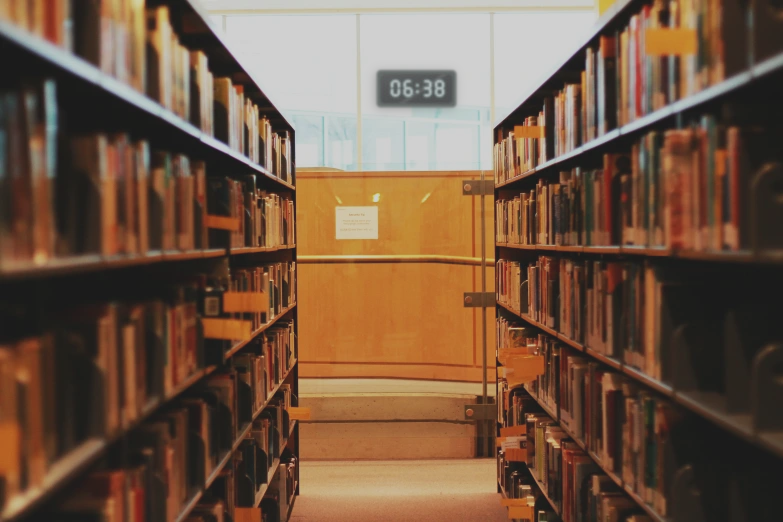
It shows 6h38
